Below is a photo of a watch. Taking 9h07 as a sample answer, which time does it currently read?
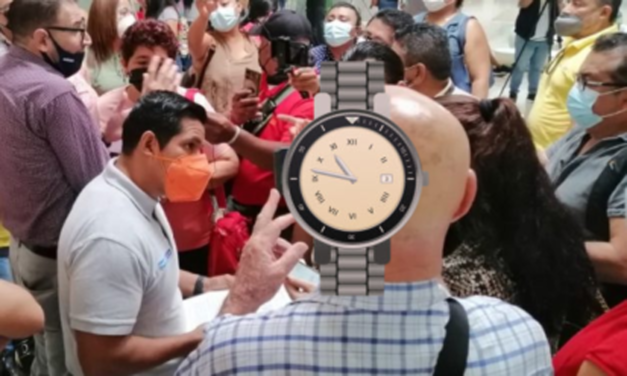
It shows 10h47
